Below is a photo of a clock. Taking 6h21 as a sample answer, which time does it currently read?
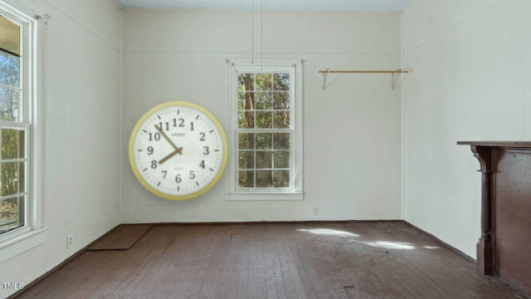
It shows 7h53
